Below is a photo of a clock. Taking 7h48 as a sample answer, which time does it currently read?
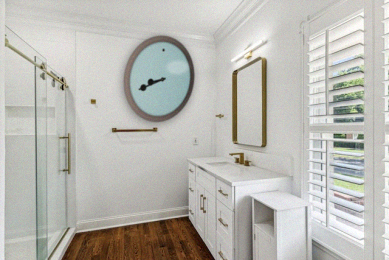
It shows 8h42
